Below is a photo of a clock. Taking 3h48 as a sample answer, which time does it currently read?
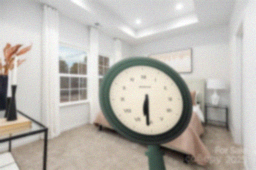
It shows 6h31
